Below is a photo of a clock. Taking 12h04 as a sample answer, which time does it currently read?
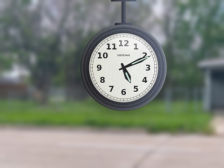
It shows 5h11
